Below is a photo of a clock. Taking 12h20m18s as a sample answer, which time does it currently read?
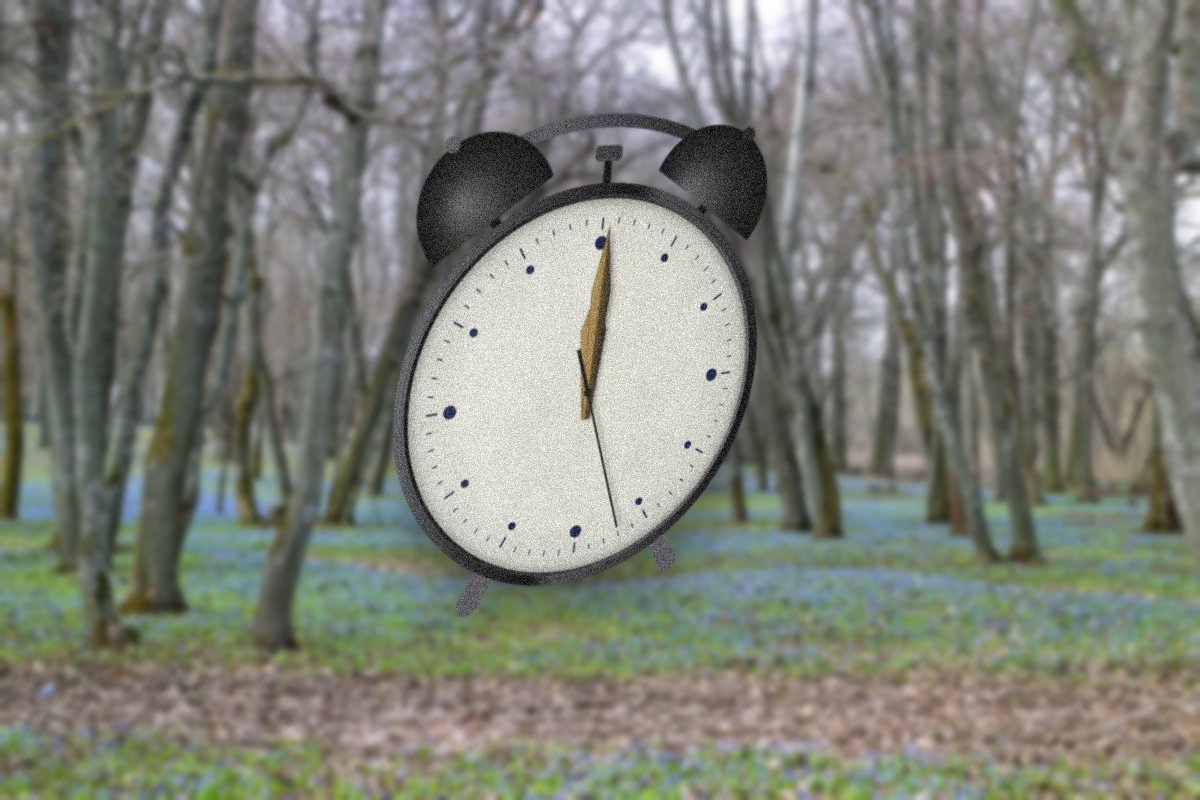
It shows 12h00m27s
